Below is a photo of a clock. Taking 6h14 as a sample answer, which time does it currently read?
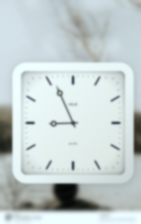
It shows 8h56
